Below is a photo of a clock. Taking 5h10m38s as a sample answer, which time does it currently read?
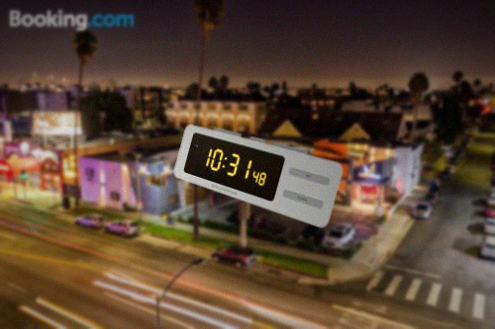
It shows 10h31m48s
